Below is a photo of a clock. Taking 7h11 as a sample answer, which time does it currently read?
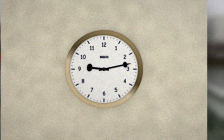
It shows 9h13
